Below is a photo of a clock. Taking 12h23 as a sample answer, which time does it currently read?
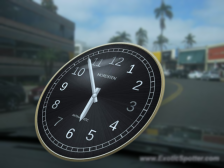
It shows 5h53
